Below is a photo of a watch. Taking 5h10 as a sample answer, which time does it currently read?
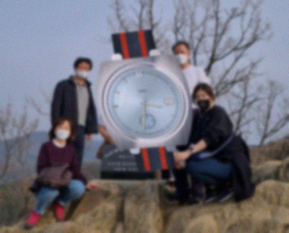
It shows 3h32
